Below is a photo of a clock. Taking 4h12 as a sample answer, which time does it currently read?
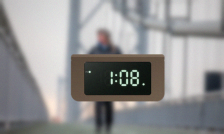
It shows 1h08
